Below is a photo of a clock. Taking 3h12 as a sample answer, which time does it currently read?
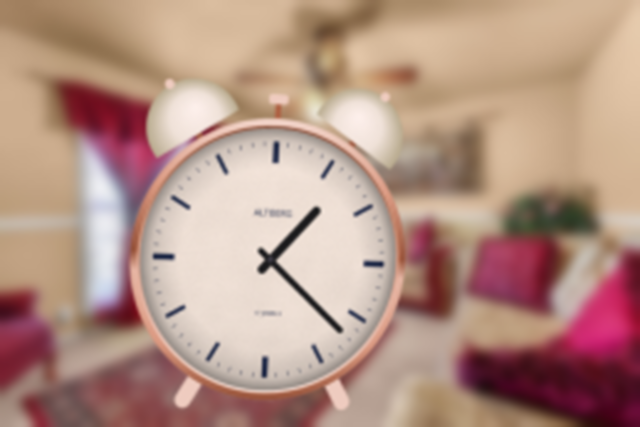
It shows 1h22
